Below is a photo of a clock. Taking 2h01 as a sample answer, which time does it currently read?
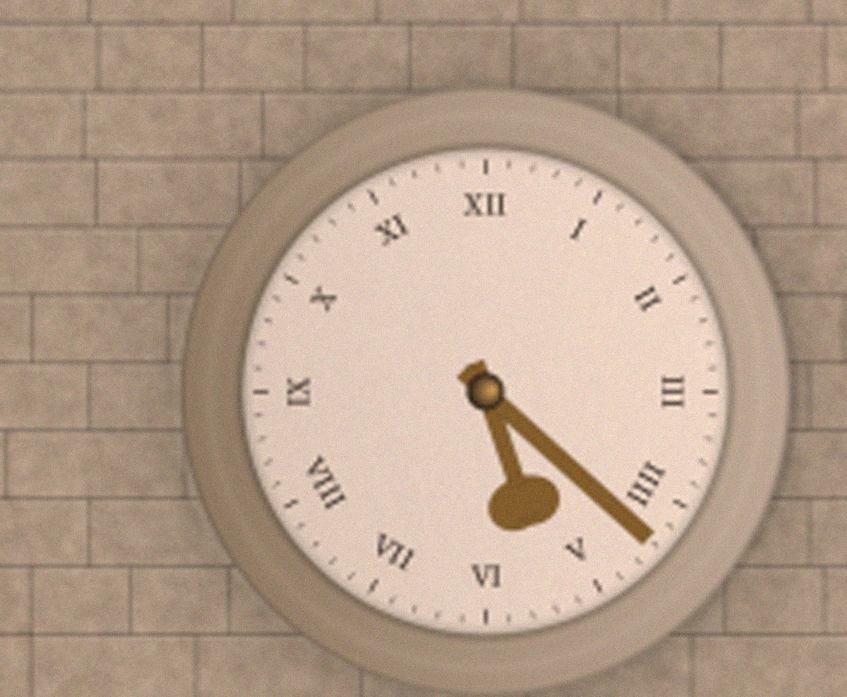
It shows 5h22
